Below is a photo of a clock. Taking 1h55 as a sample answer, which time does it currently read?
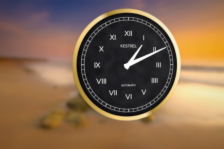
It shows 1h11
